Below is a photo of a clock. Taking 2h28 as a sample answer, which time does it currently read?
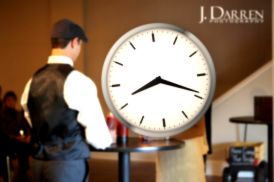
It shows 8h19
